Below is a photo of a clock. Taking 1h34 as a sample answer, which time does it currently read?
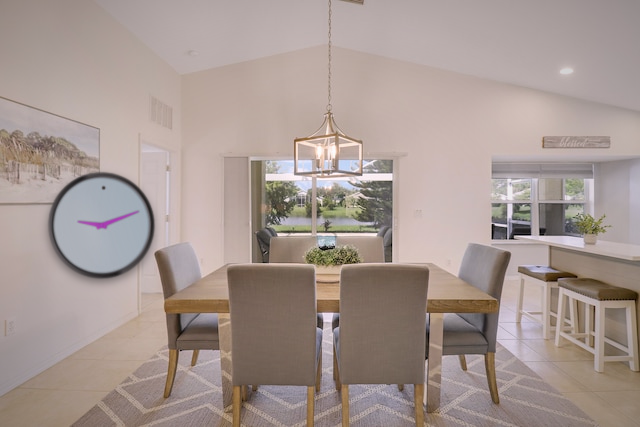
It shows 9h11
